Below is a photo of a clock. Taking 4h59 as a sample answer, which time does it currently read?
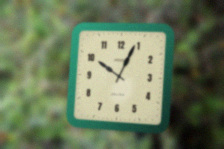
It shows 10h04
